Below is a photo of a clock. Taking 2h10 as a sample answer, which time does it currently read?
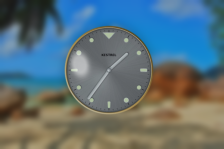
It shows 1h36
